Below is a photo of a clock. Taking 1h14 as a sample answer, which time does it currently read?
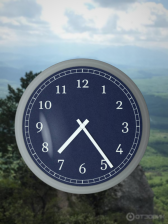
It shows 7h24
